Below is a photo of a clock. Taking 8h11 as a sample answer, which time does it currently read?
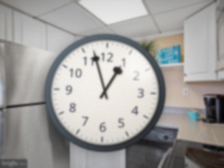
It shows 12h57
